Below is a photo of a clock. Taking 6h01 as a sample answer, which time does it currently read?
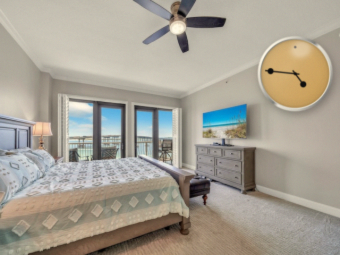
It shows 4h46
